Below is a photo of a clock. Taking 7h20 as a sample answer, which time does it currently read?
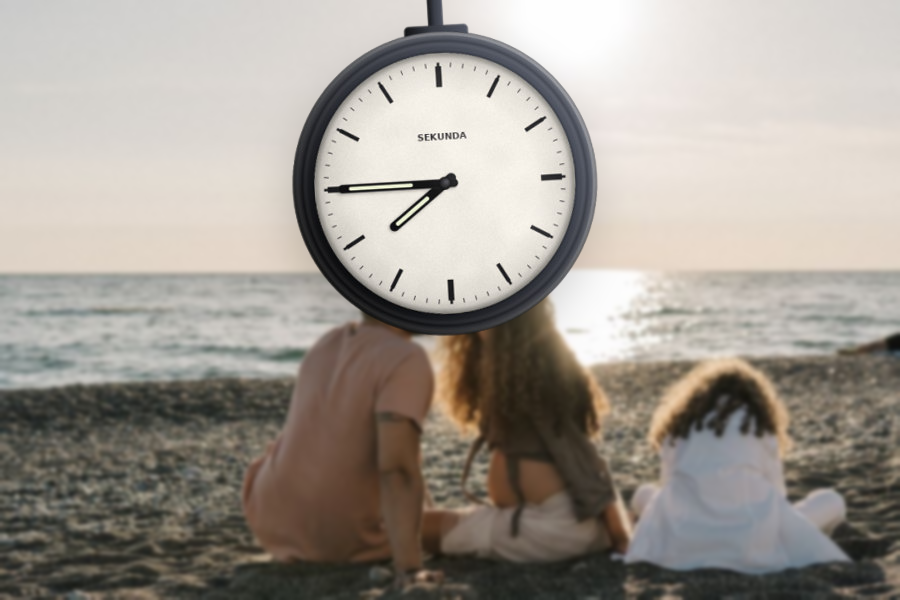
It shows 7h45
